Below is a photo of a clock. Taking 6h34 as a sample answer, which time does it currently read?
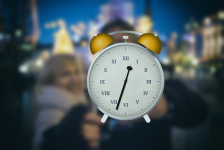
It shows 12h33
